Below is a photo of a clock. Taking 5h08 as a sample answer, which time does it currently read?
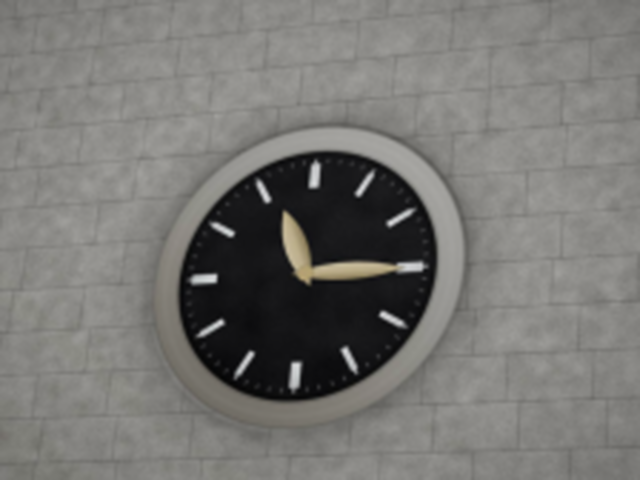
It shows 11h15
